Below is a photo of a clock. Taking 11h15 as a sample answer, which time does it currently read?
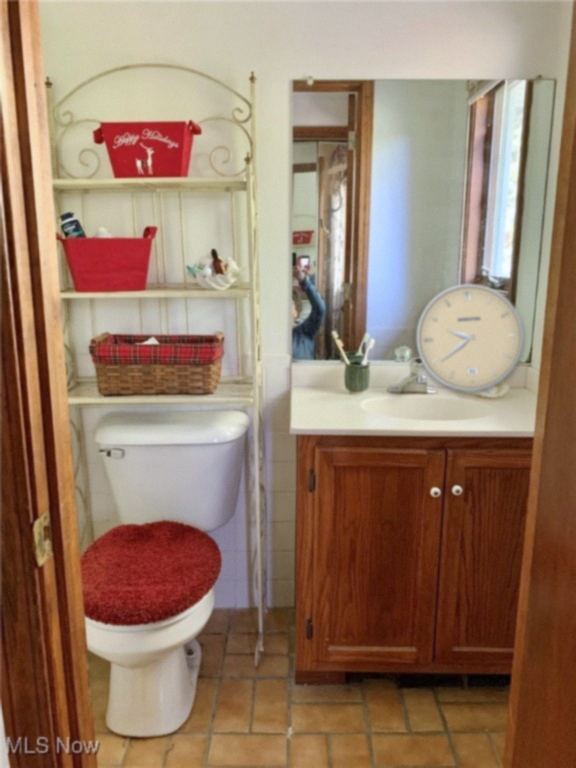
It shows 9h39
